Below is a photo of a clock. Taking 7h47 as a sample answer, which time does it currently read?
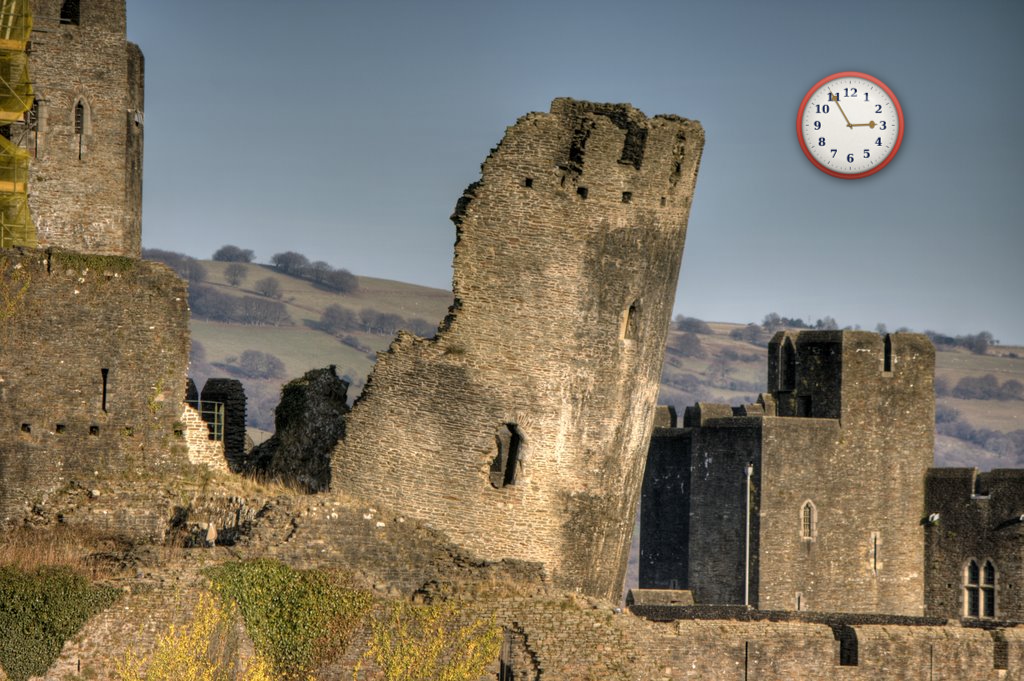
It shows 2h55
